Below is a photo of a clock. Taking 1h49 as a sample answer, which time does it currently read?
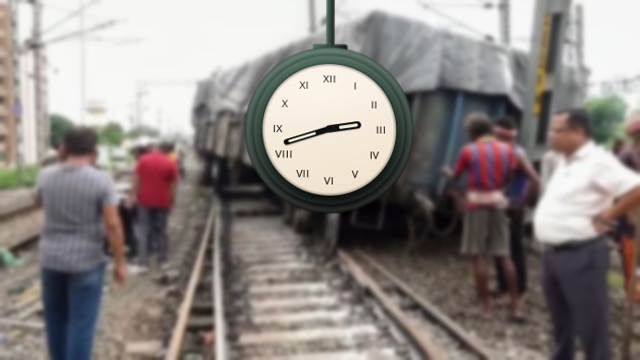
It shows 2h42
